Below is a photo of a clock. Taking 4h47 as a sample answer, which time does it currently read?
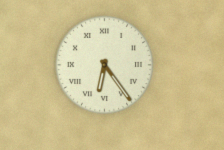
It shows 6h24
